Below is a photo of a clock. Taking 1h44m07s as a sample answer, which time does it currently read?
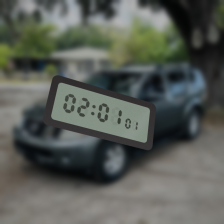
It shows 2h01m01s
